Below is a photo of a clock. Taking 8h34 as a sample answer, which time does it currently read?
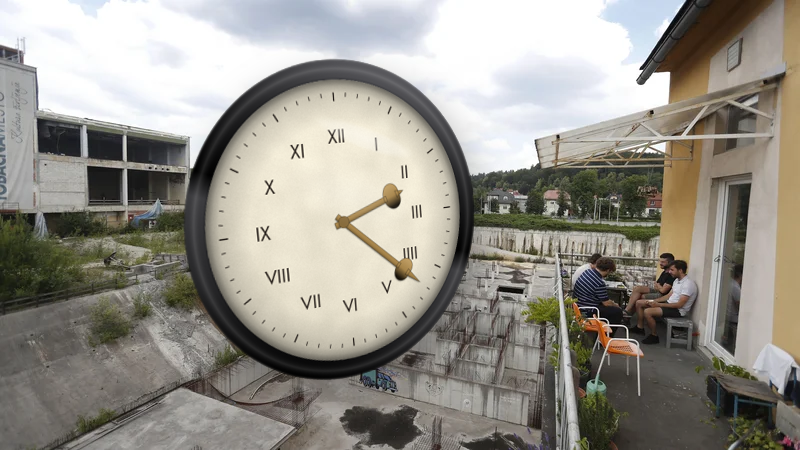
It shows 2h22
